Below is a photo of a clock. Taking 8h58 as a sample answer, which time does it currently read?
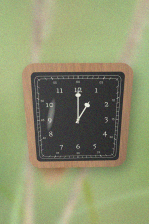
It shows 1h00
